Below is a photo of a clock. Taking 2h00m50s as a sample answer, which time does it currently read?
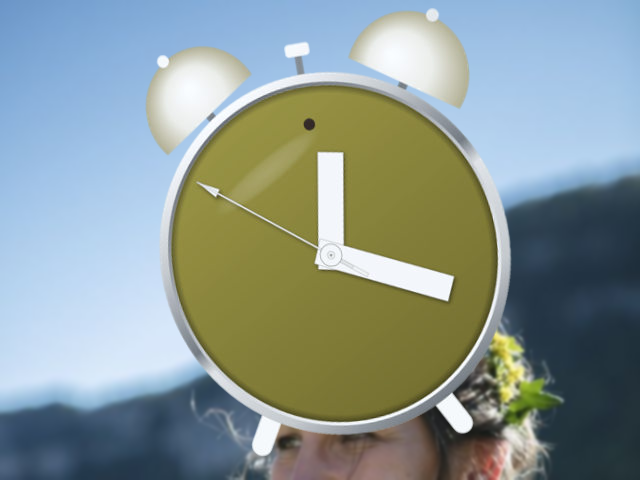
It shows 12h18m51s
